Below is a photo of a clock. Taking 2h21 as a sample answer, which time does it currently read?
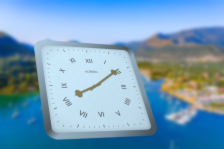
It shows 8h09
